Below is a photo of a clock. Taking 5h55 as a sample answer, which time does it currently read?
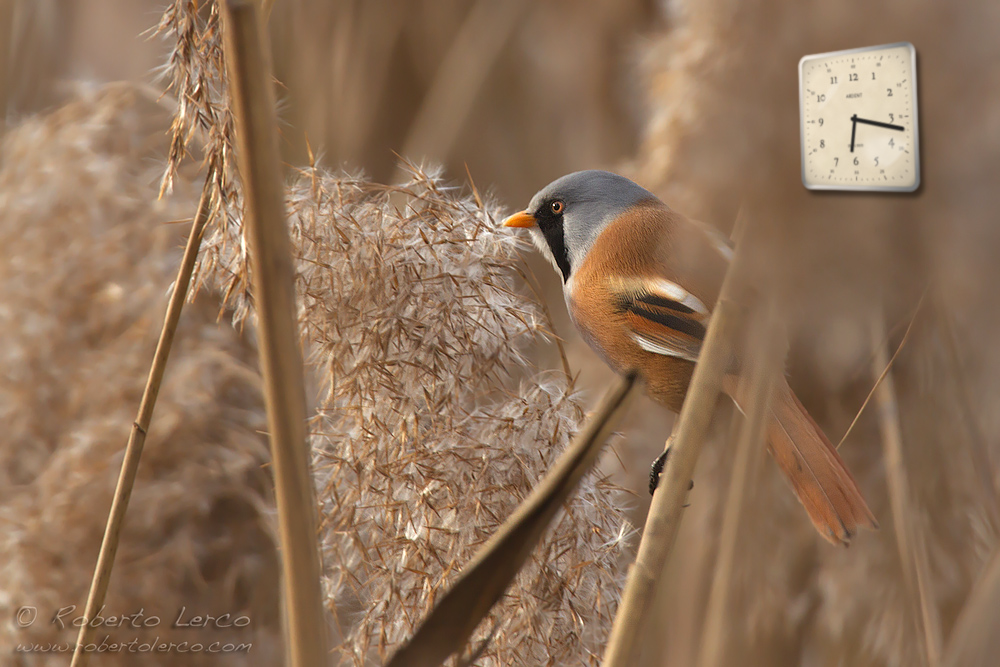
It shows 6h17
